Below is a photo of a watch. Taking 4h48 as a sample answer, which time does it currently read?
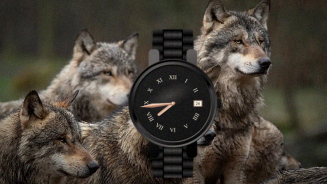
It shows 7h44
